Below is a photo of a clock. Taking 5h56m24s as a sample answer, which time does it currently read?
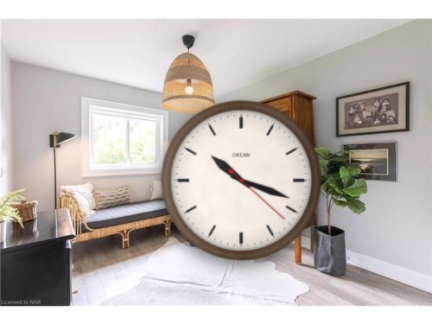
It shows 10h18m22s
